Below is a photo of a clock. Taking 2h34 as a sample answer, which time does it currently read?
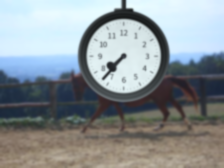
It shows 7h37
